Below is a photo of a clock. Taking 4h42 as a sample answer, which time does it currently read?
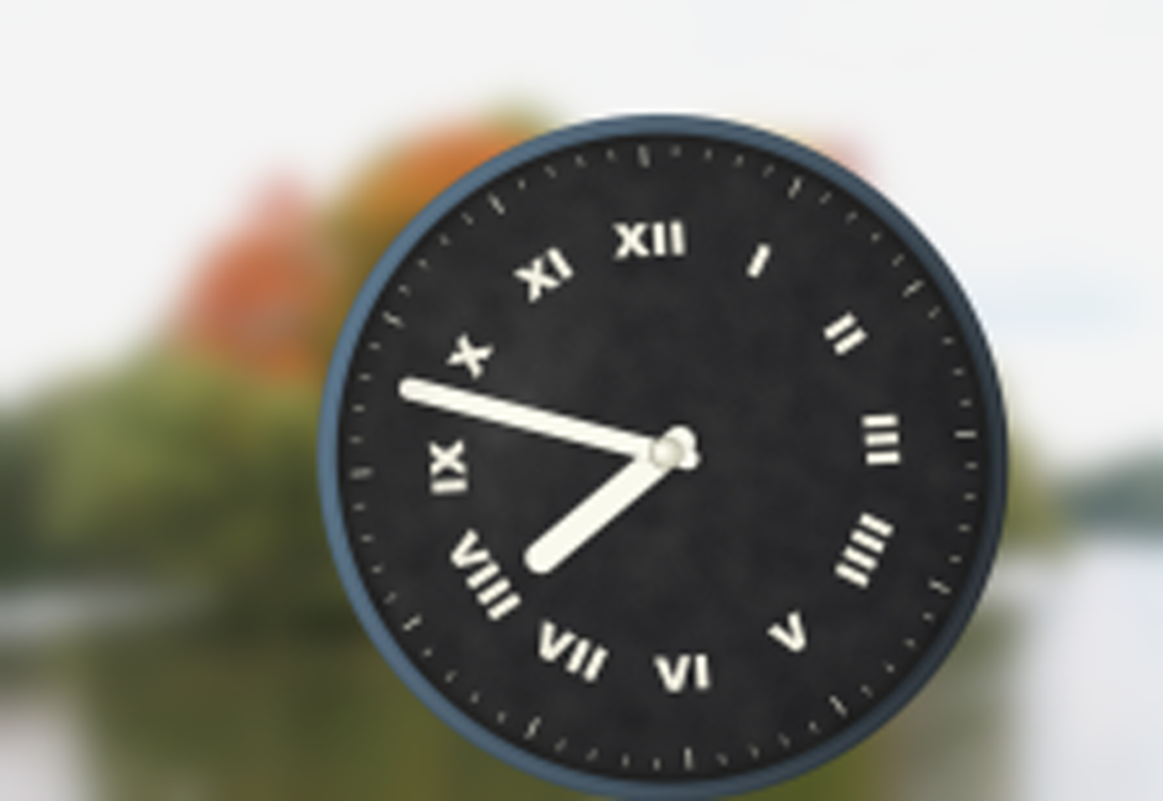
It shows 7h48
